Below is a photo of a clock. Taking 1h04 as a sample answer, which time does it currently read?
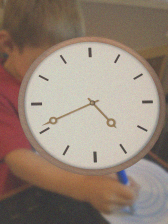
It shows 4h41
